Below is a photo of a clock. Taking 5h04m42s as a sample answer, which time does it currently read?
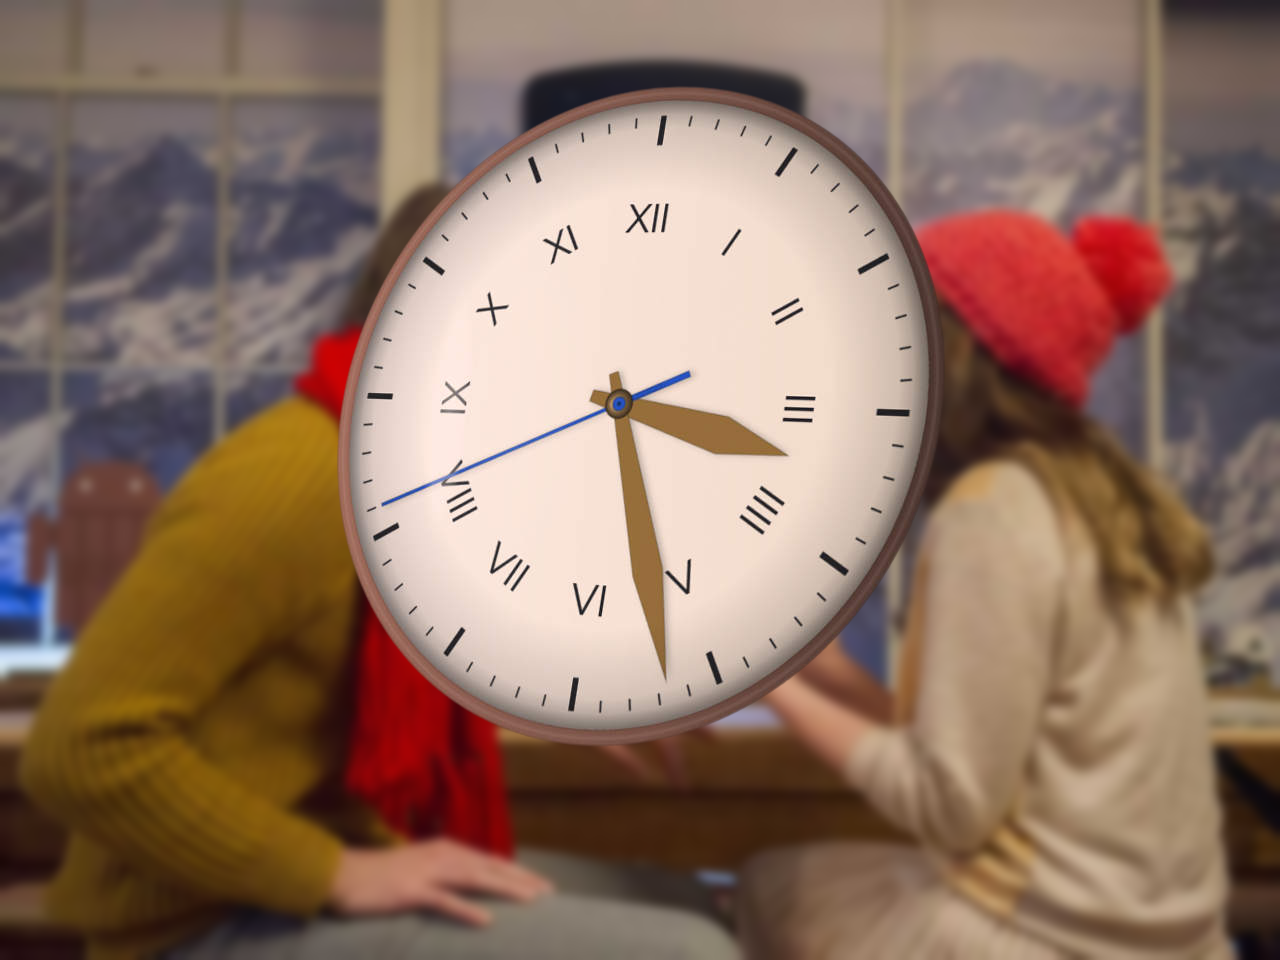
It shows 3h26m41s
